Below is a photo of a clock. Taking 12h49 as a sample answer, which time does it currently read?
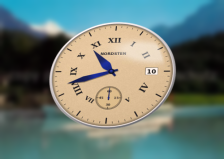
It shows 10h42
